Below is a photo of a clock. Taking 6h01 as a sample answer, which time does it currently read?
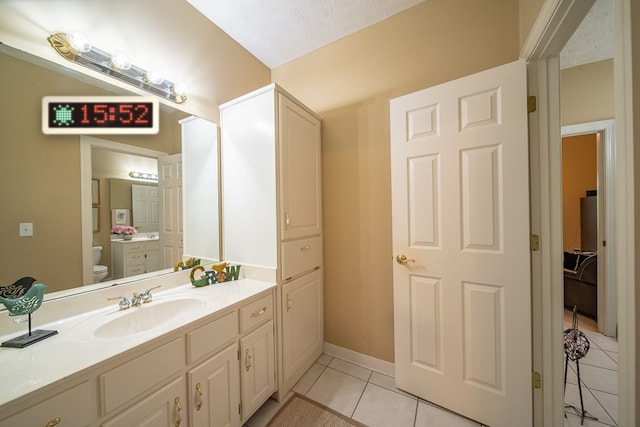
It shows 15h52
